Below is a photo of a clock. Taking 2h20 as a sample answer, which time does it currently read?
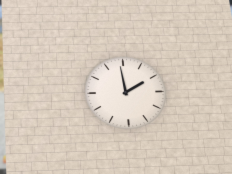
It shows 1h59
